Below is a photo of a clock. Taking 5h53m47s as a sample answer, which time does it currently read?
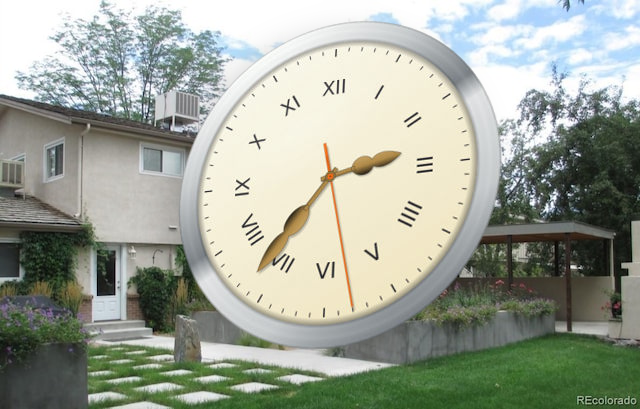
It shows 2h36m28s
